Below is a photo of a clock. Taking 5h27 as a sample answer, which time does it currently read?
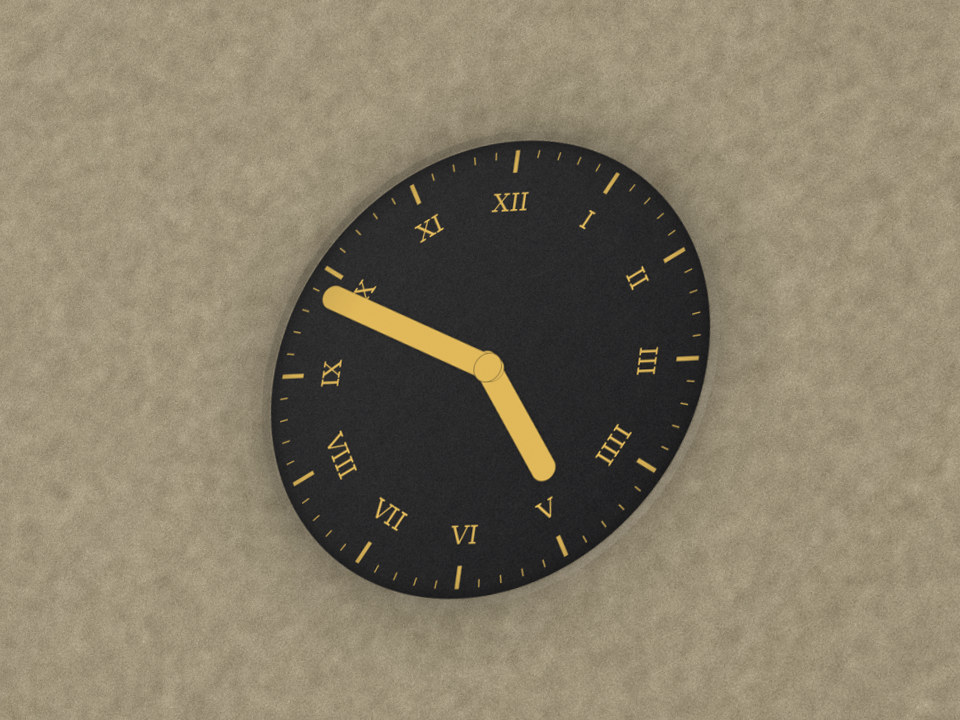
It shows 4h49
